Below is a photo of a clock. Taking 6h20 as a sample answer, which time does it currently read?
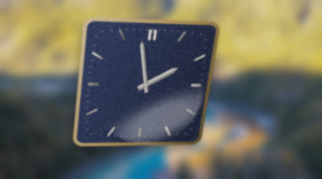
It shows 1h58
